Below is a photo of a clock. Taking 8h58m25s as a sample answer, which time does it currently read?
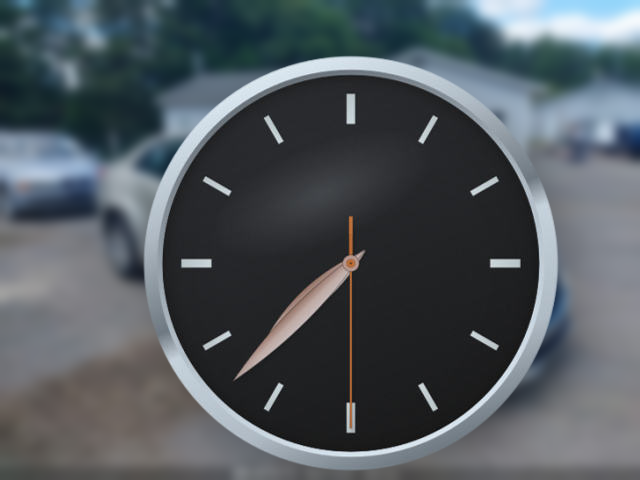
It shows 7h37m30s
